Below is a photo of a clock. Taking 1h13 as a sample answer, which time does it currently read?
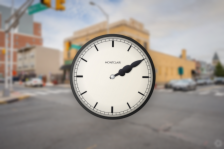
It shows 2h10
